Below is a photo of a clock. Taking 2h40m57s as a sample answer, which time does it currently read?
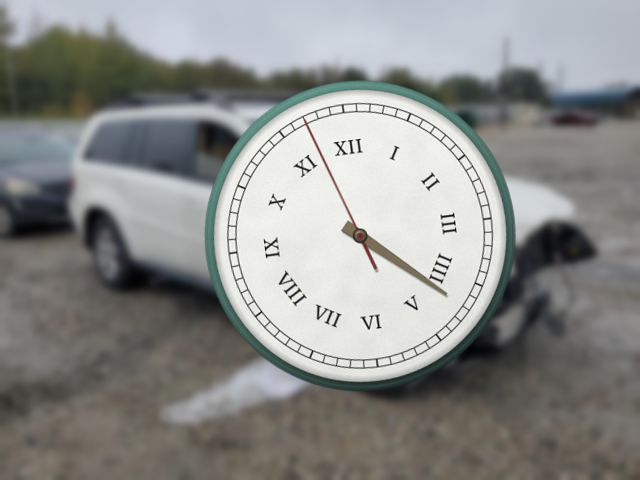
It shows 4h21m57s
